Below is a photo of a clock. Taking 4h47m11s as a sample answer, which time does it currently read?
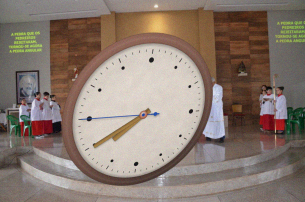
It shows 7h39m45s
